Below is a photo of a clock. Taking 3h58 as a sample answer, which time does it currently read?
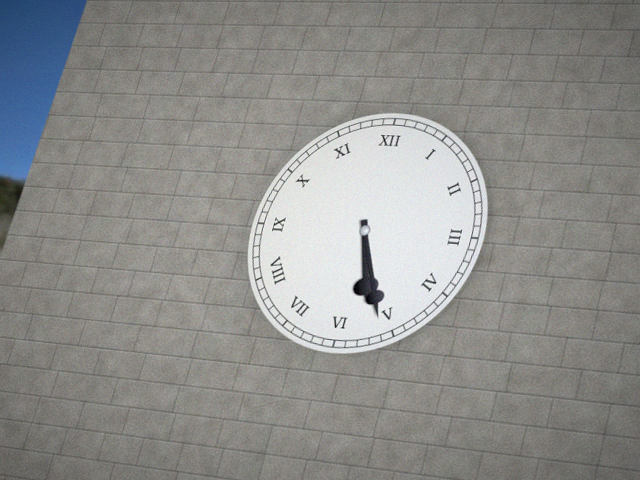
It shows 5h26
